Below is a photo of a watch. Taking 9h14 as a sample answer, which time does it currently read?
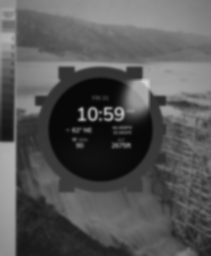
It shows 10h59
